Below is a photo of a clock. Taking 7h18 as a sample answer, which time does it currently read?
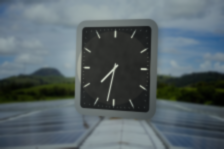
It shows 7h32
